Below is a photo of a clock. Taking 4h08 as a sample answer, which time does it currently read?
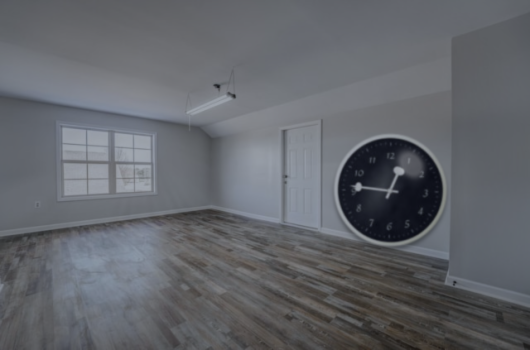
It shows 12h46
